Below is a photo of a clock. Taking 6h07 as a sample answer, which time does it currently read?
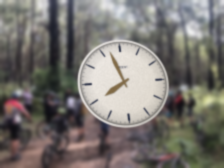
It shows 7h57
